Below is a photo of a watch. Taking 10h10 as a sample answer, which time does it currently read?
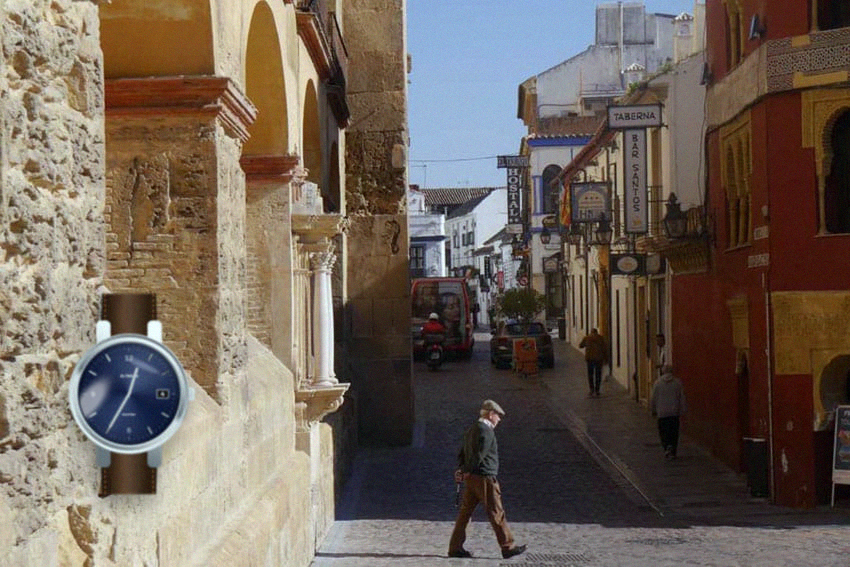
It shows 12h35
